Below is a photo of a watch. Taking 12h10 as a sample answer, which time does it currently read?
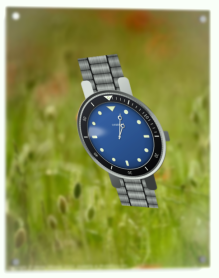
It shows 1h03
